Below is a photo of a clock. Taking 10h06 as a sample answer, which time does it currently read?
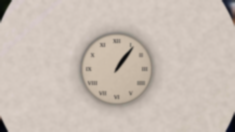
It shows 1h06
